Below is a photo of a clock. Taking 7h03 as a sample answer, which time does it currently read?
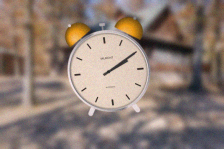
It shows 2h10
